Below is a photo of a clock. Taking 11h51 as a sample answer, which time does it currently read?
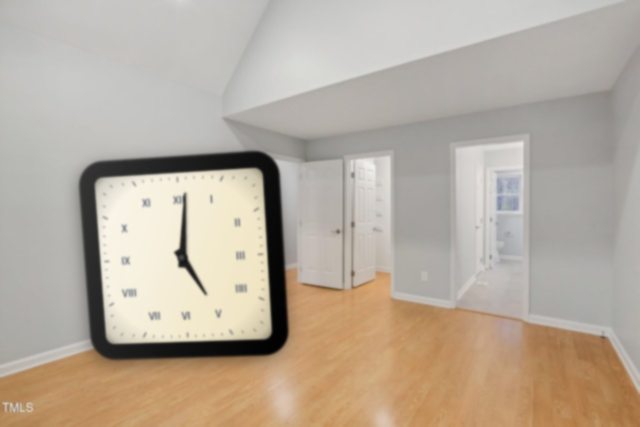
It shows 5h01
